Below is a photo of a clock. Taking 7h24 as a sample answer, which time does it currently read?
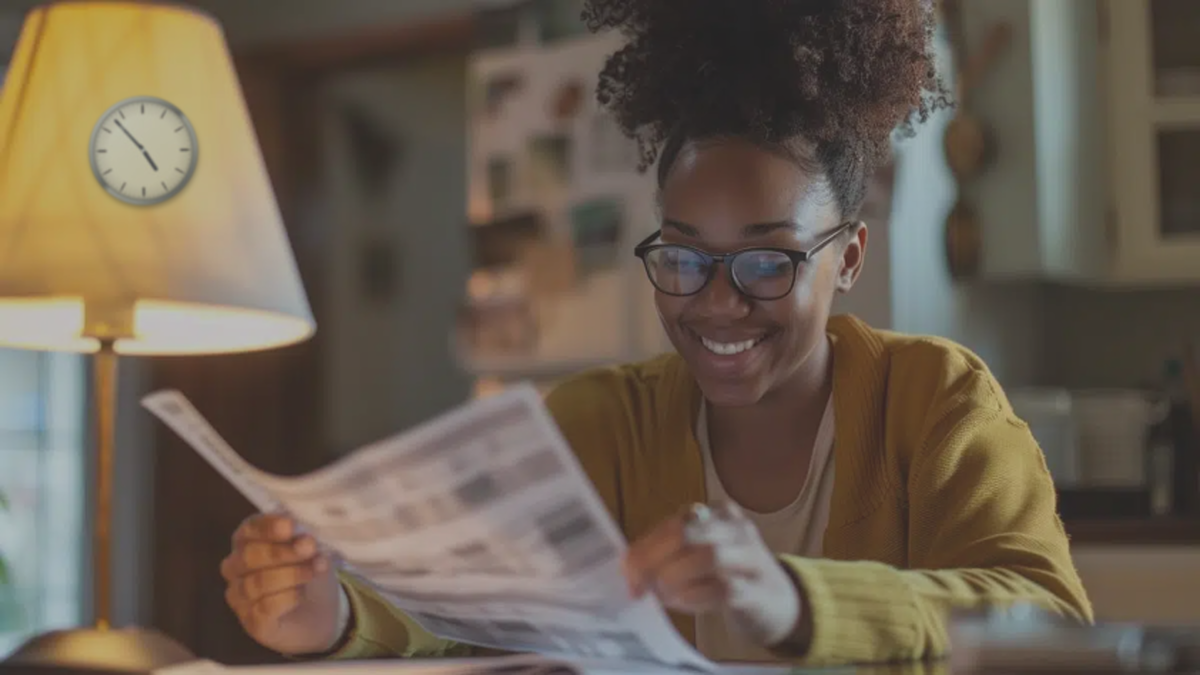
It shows 4h53
